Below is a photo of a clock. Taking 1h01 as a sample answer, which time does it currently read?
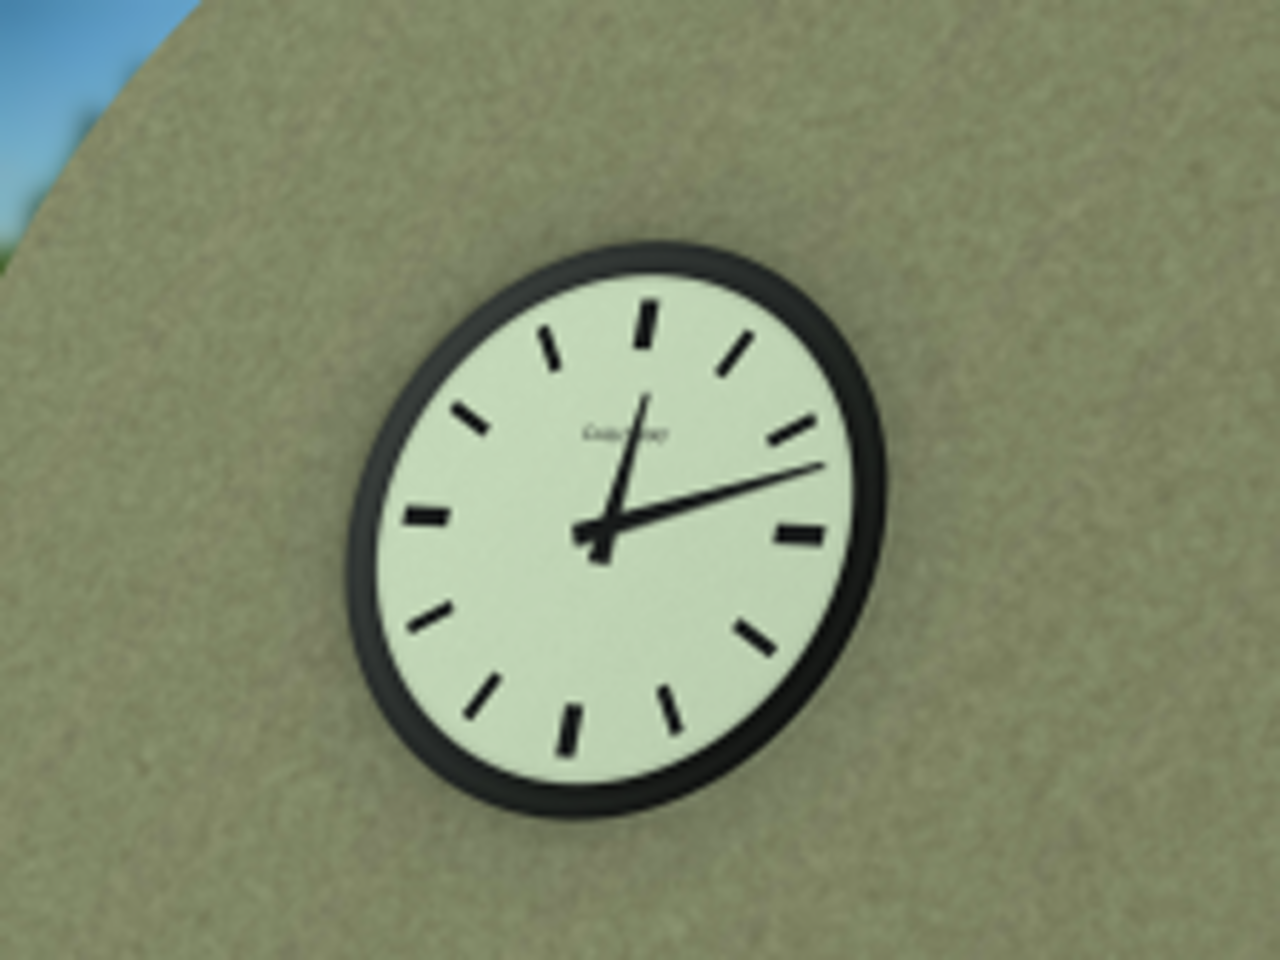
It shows 12h12
